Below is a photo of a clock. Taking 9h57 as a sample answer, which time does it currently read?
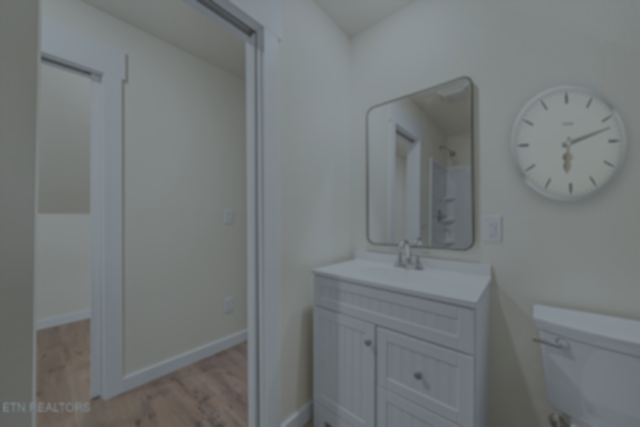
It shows 6h12
